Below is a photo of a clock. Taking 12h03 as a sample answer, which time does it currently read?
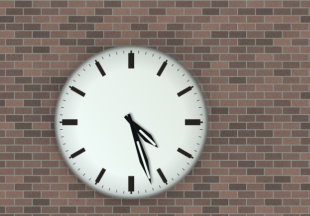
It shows 4h27
